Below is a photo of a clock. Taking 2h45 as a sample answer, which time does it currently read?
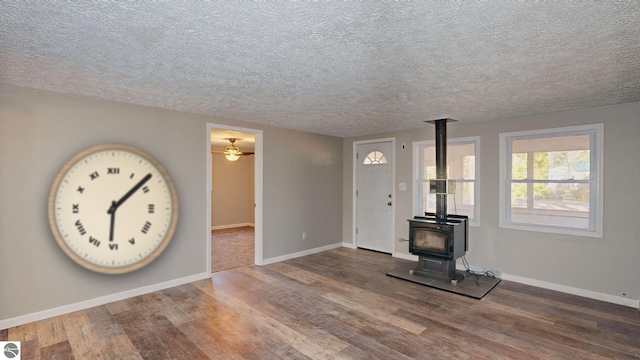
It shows 6h08
